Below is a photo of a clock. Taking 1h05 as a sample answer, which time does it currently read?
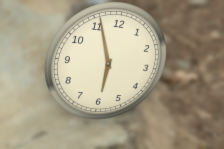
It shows 5h56
